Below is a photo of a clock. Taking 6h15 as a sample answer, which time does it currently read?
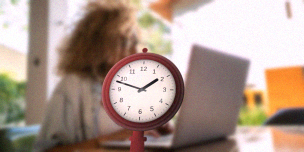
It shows 1h48
